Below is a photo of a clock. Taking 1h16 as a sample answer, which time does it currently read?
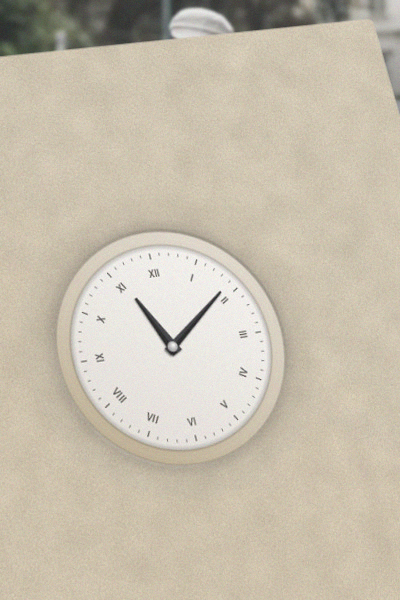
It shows 11h09
